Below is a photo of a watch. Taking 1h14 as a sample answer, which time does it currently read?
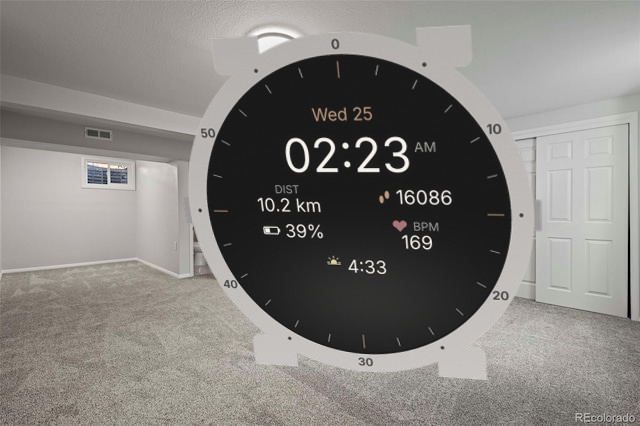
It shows 2h23
